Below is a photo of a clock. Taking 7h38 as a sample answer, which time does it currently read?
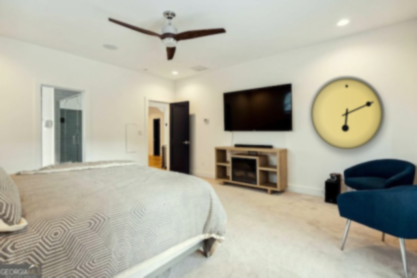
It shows 6h11
